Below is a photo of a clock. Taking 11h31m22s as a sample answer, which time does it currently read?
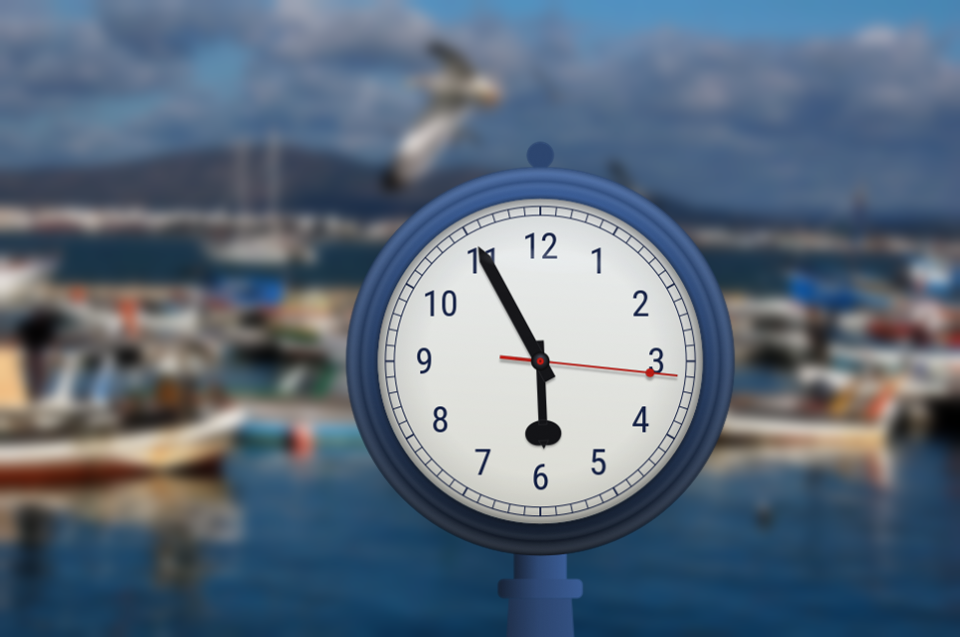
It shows 5h55m16s
